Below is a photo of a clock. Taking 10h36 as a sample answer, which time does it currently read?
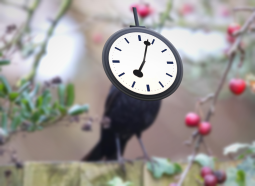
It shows 7h03
